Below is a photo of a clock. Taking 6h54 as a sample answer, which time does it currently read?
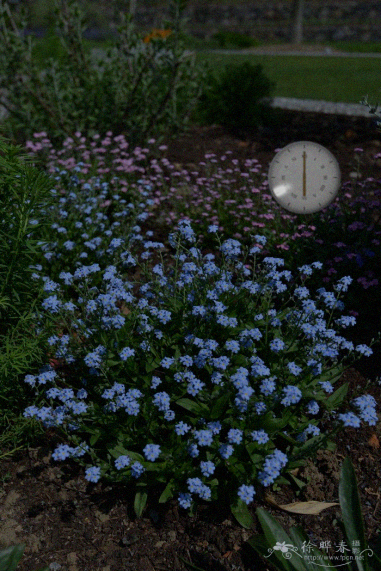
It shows 6h00
